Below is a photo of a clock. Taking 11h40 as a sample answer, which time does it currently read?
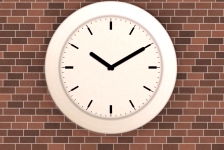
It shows 10h10
